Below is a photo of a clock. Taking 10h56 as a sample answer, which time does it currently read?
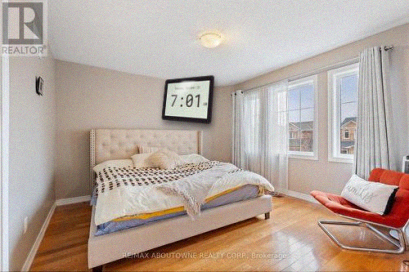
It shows 7h01
